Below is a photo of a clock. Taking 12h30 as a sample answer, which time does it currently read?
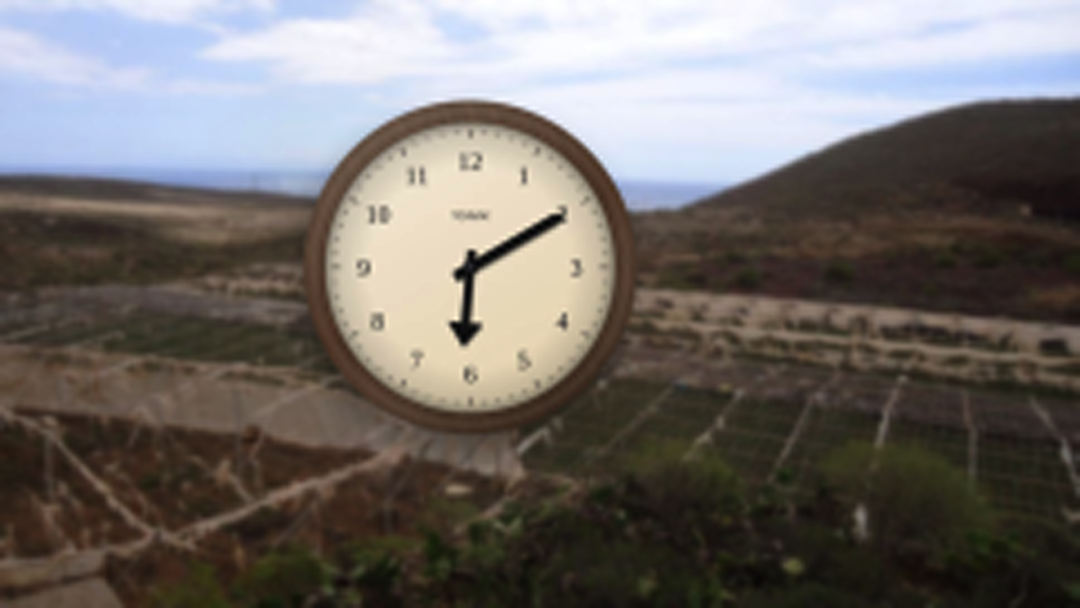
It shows 6h10
